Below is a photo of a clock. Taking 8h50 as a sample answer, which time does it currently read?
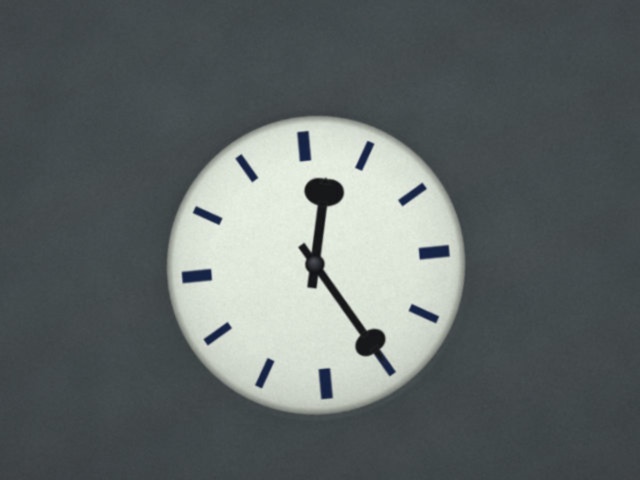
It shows 12h25
